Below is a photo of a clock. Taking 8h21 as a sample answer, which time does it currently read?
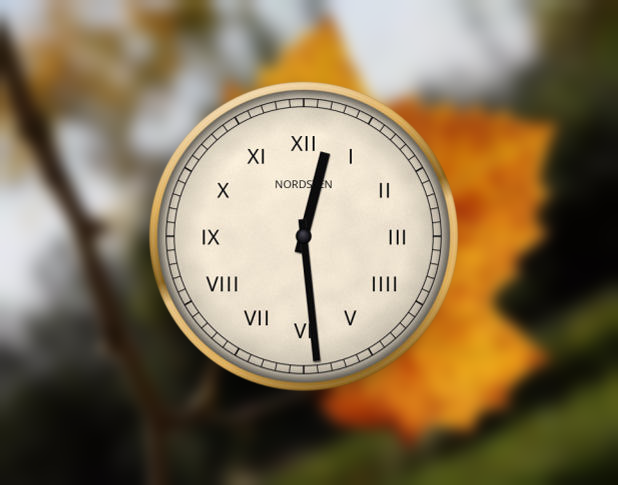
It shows 12h29
